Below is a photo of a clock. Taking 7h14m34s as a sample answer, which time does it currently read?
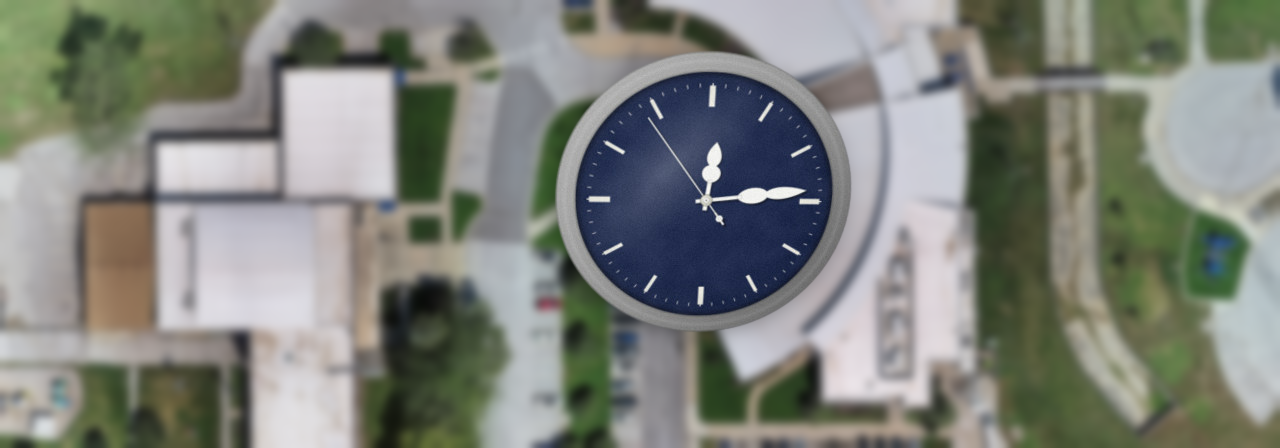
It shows 12h13m54s
